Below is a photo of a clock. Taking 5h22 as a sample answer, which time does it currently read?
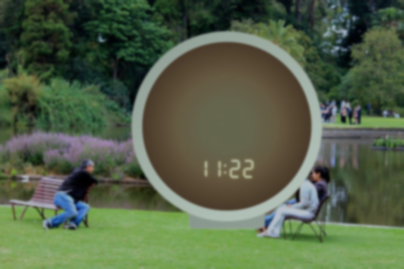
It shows 11h22
